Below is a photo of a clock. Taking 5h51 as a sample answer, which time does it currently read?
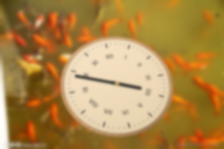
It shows 3h49
